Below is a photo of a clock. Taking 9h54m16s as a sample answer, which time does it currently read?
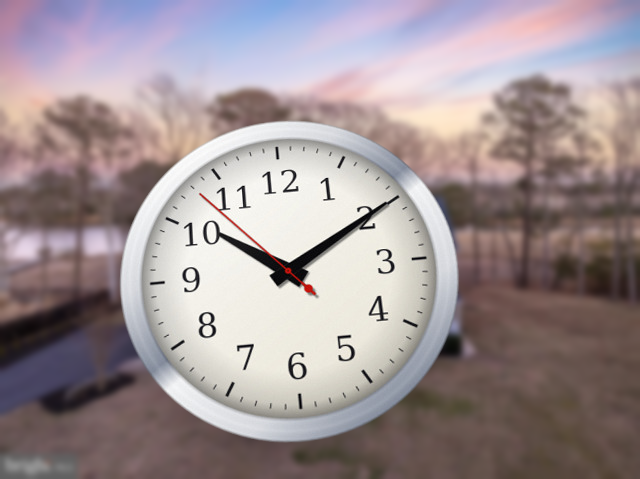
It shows 10h09m53s
